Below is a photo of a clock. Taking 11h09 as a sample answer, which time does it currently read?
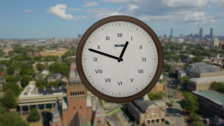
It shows 12h48
